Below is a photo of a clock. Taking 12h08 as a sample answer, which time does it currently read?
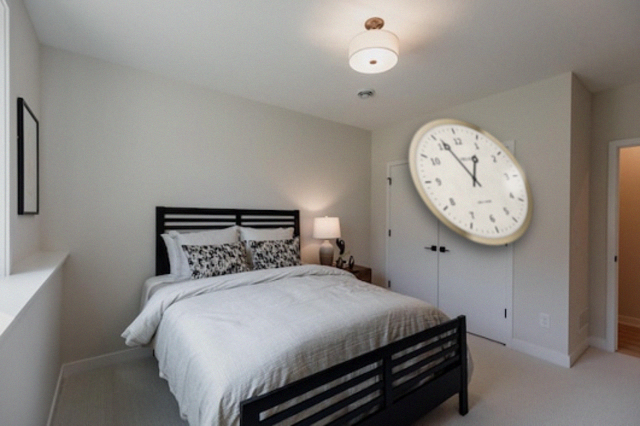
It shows 12h56
